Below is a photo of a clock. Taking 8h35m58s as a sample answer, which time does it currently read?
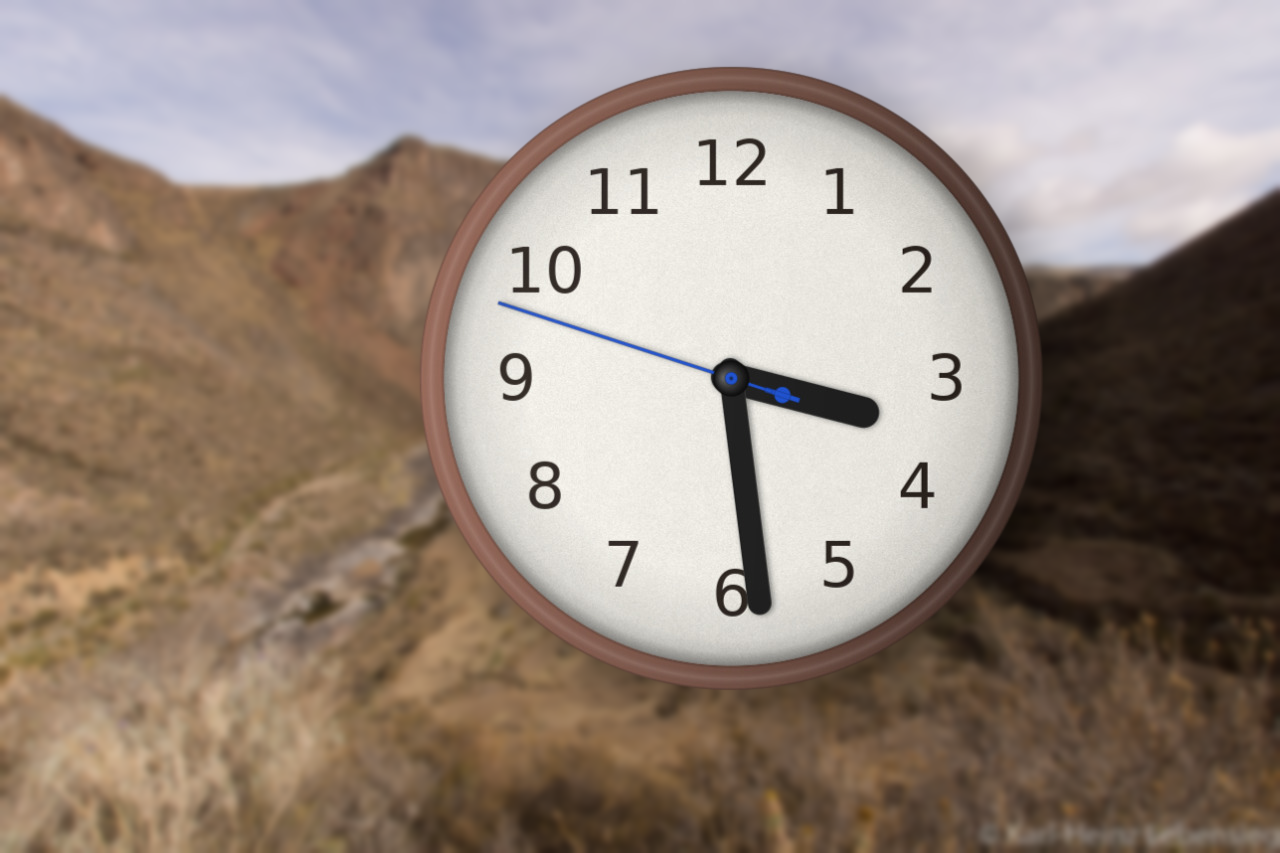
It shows 3h28m48s
